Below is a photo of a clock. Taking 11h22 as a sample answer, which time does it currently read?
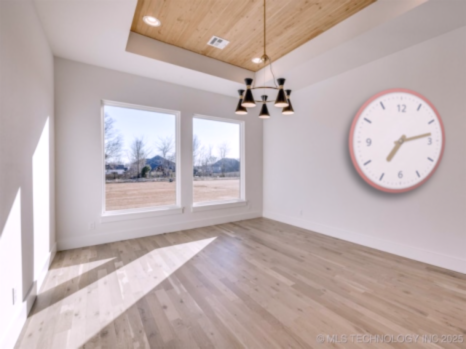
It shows 7h13
